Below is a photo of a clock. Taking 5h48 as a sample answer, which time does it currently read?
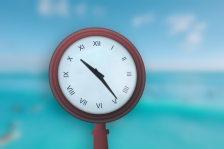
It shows 10h24
